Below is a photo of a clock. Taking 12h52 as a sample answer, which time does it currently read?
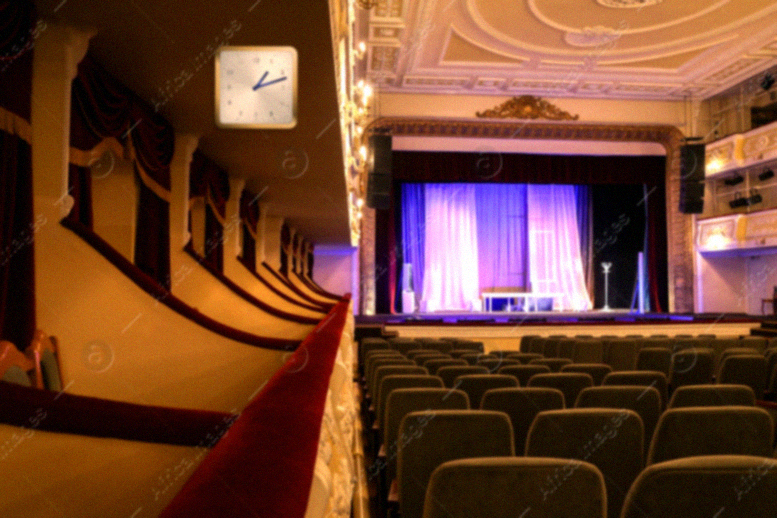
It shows 1h12
